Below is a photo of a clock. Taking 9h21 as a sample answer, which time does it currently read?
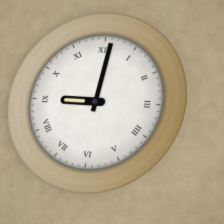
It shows 9h01
